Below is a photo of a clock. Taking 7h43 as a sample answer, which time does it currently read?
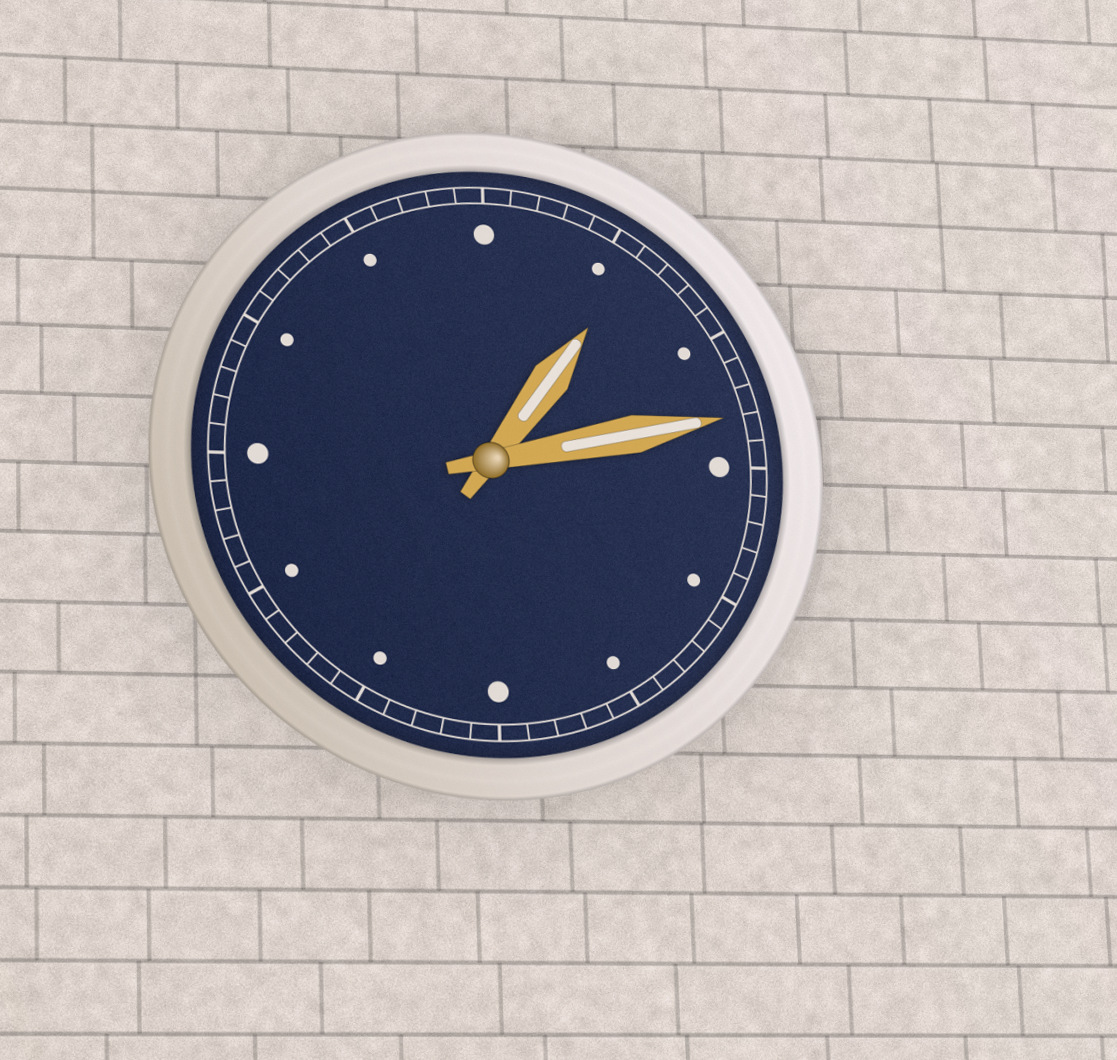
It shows 1h13
